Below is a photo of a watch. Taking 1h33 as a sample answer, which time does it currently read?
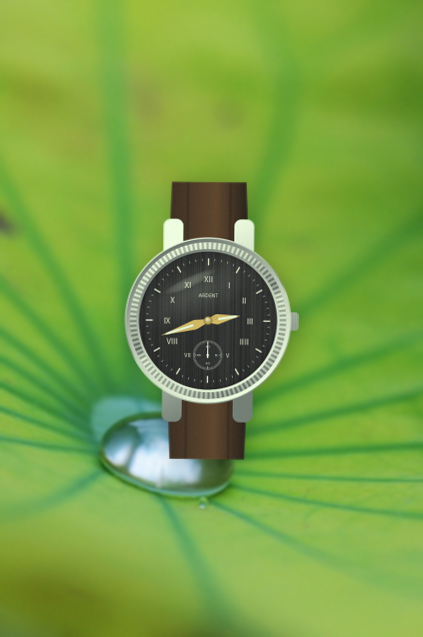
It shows 2h42
